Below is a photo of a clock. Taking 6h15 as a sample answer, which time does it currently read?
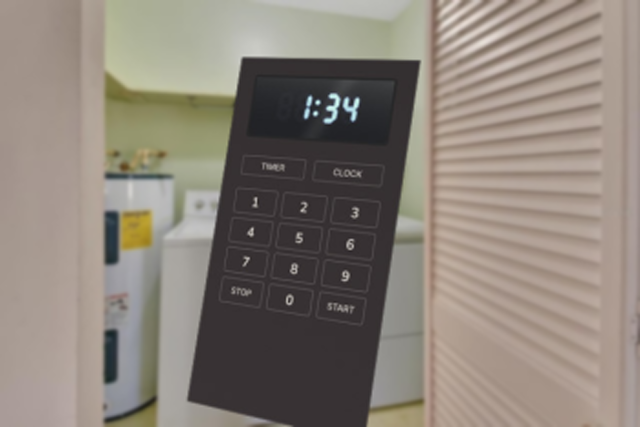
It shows 1h34
